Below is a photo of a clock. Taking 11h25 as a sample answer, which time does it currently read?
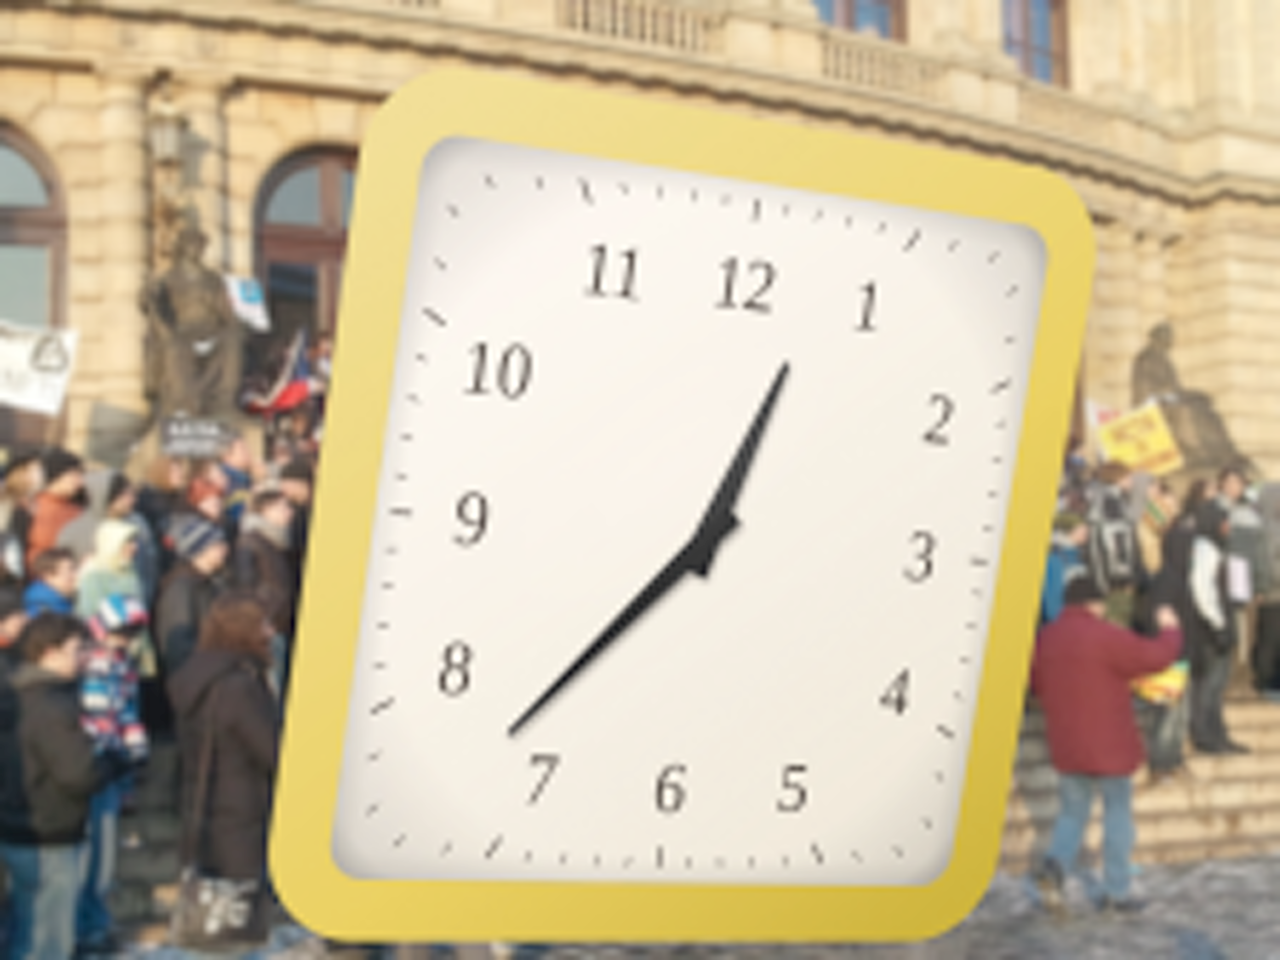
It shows 12h37
